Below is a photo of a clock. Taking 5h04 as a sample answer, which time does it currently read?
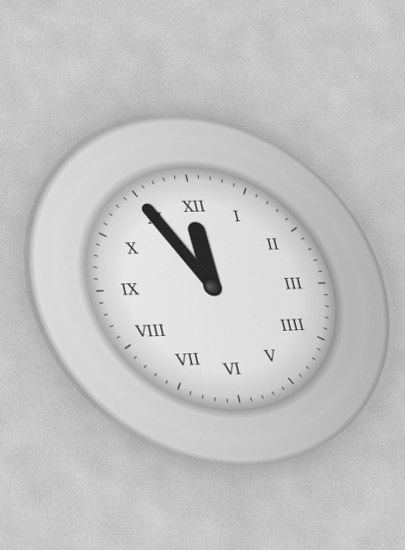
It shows 11h55
